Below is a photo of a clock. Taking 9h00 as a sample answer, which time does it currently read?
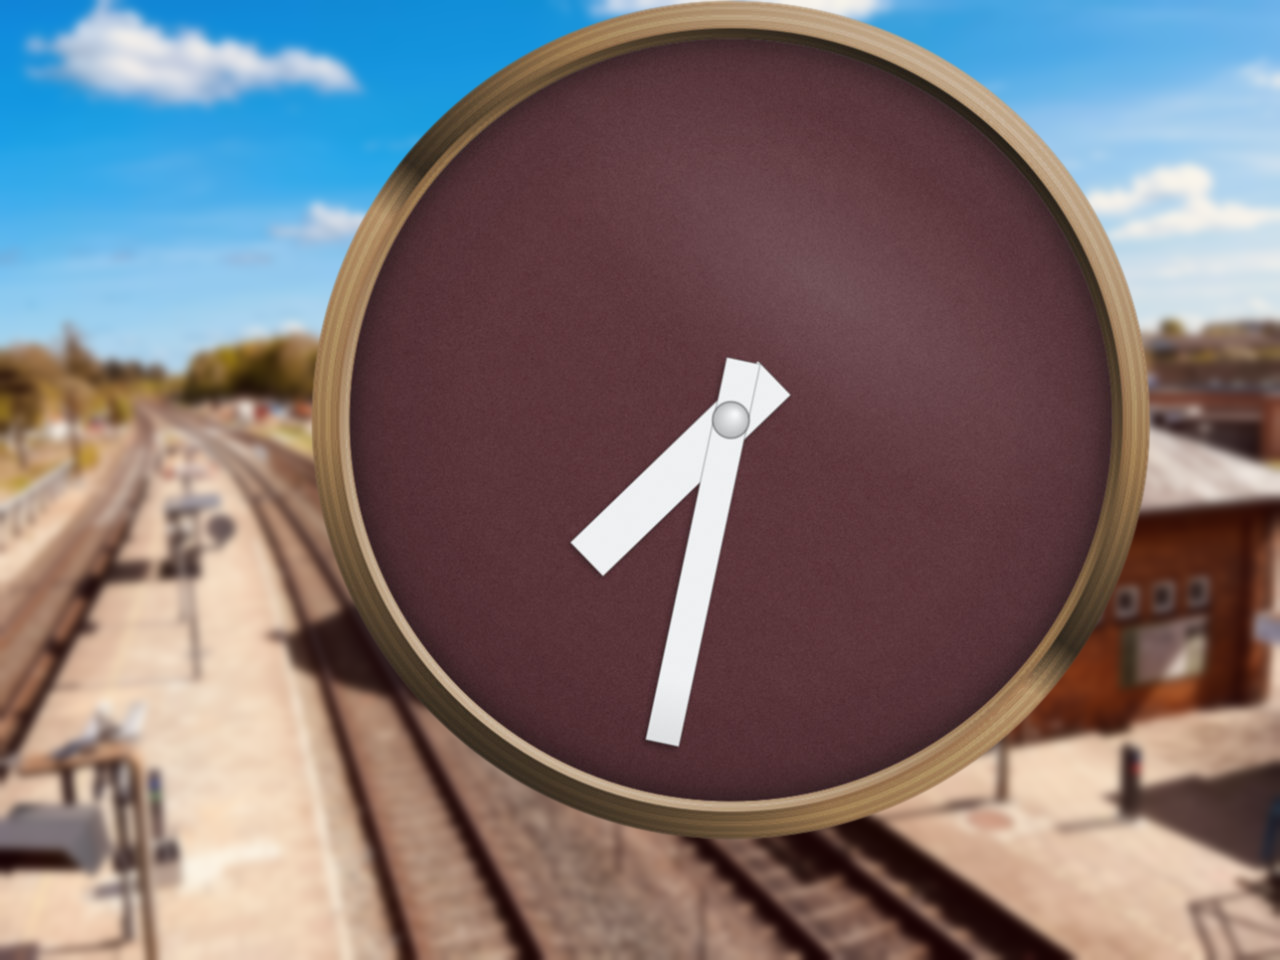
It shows 7h32
